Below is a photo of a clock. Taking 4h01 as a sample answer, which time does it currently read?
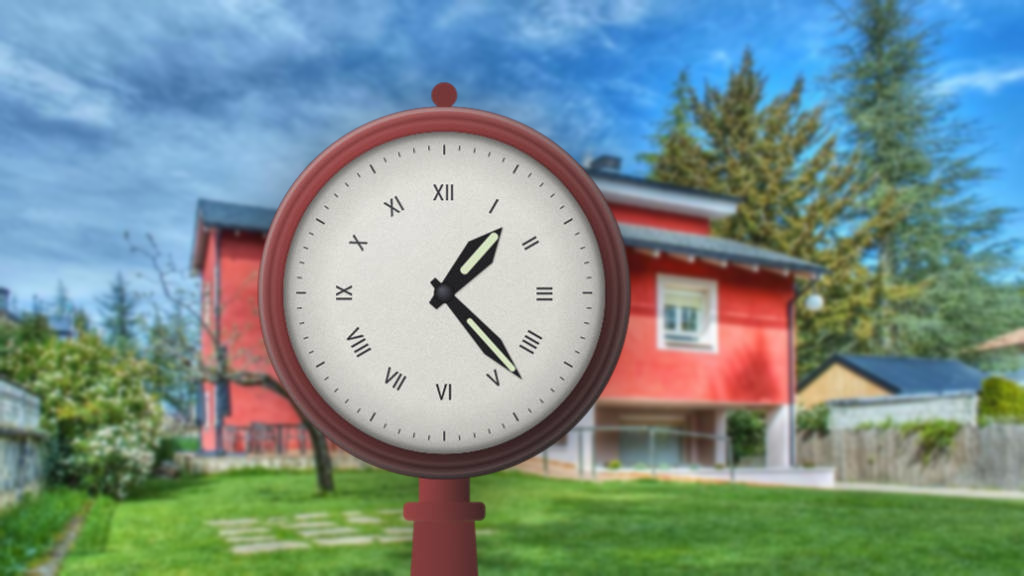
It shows 1h23
